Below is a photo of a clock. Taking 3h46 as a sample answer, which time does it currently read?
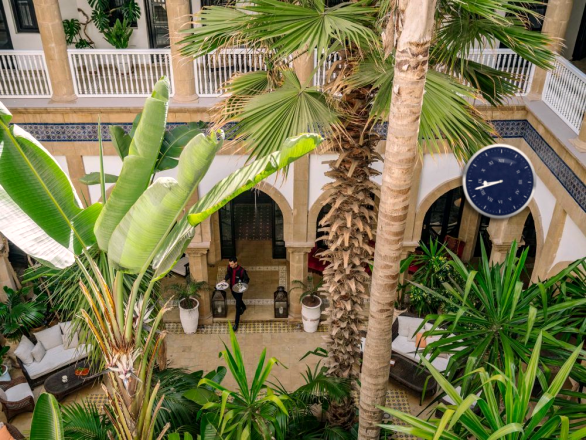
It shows 8h42
